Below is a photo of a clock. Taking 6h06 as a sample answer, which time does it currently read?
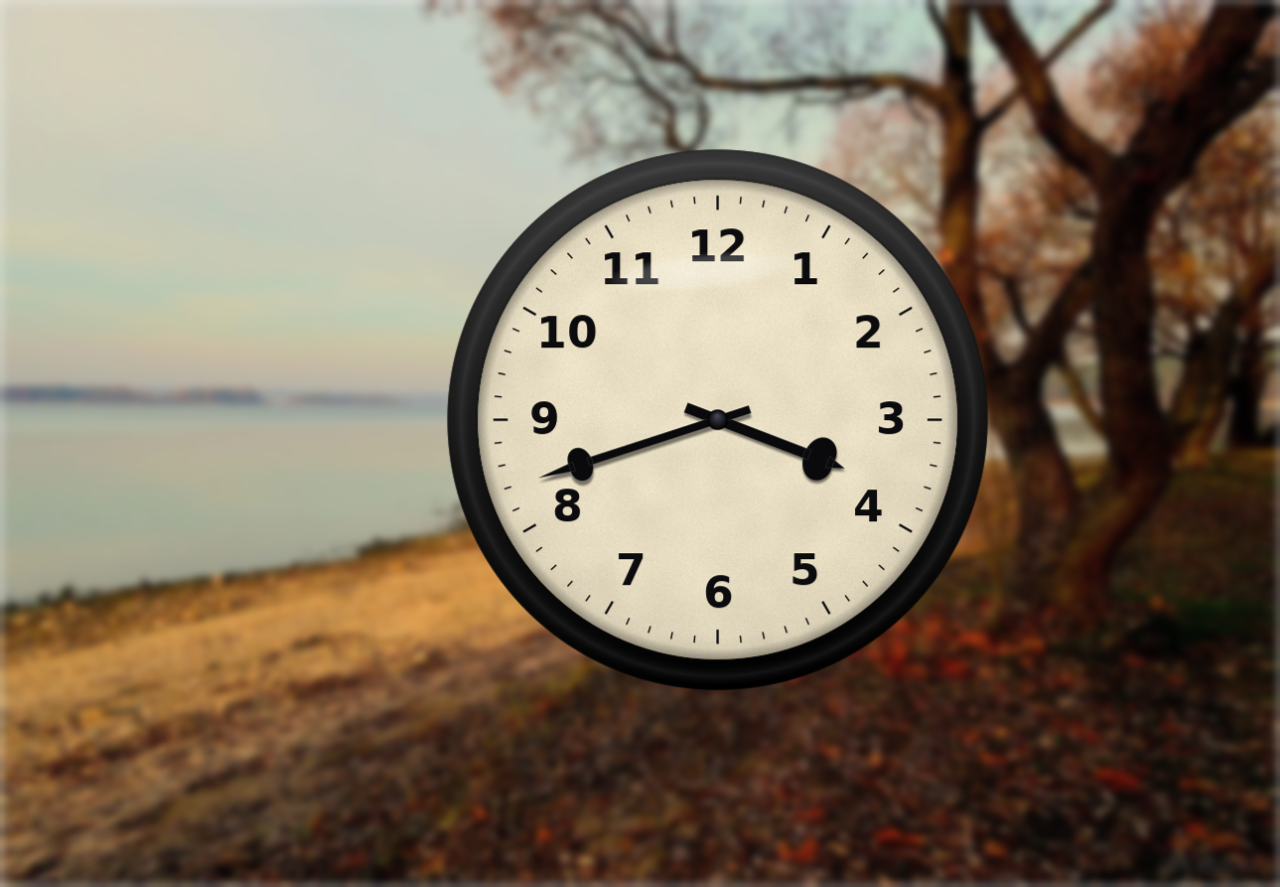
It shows 3h42
